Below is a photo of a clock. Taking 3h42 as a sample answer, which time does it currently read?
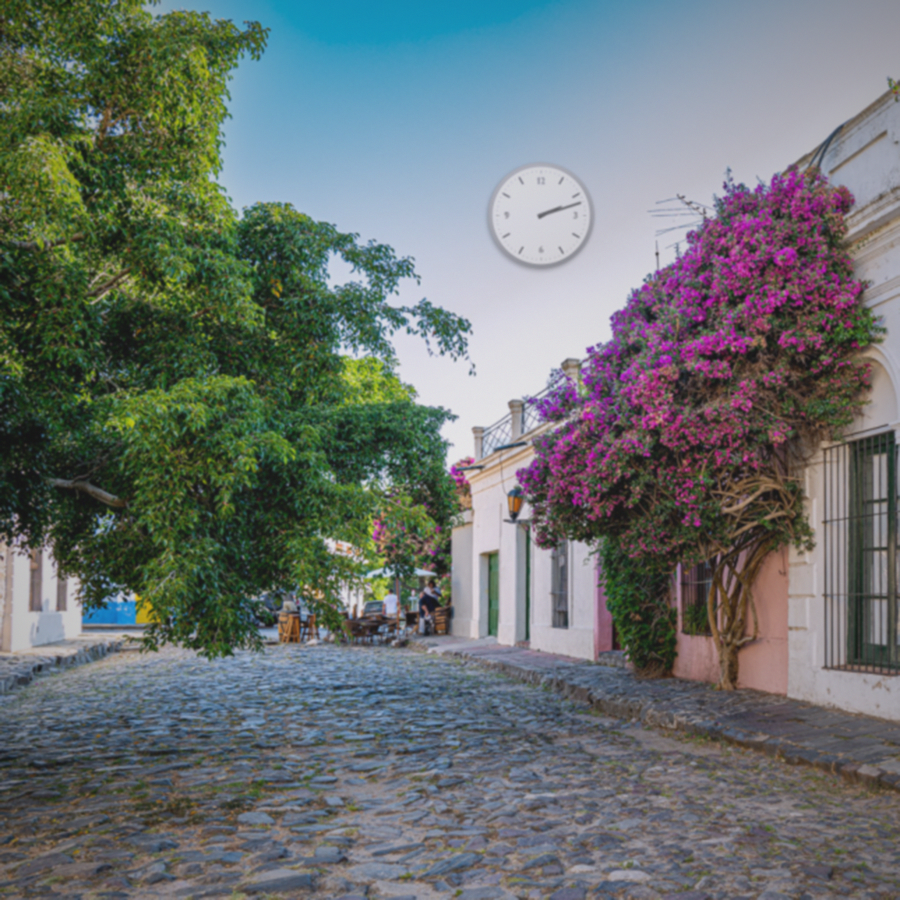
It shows 2h12
